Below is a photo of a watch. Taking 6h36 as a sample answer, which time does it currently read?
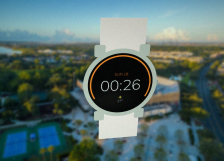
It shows 0h26
